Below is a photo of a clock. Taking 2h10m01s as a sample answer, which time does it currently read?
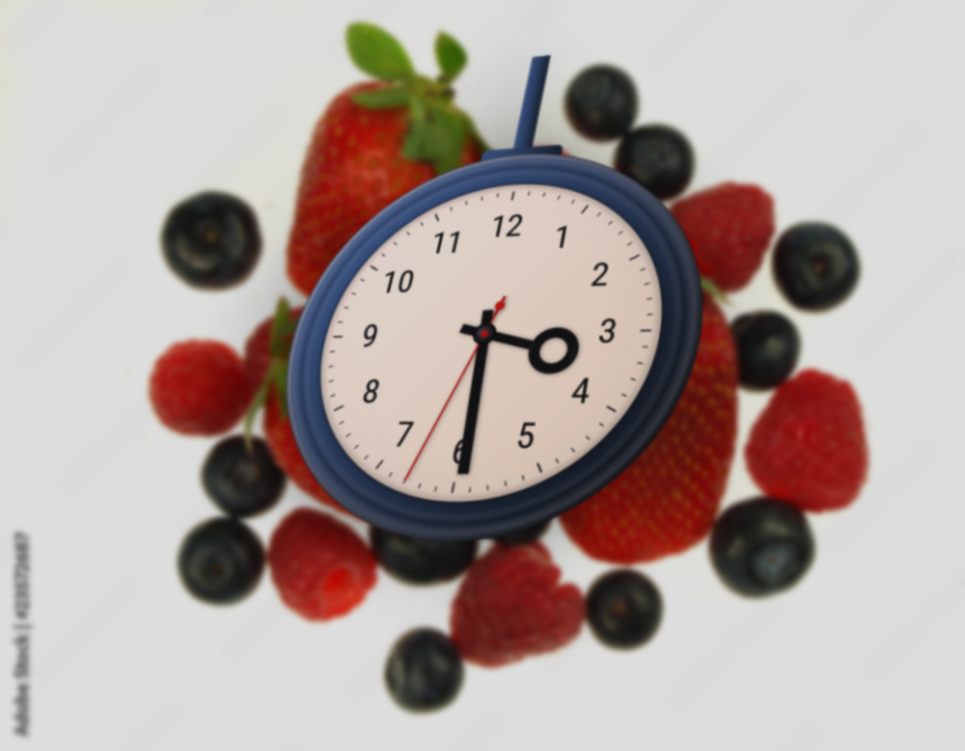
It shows 3h29m33s
